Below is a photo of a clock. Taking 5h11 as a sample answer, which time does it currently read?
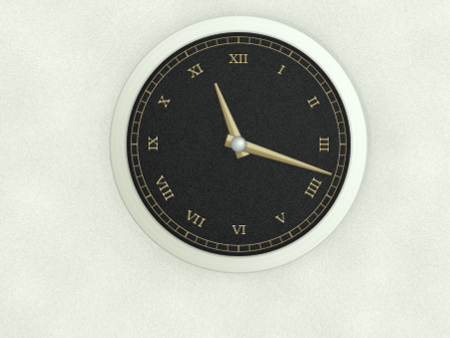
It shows 11h18
